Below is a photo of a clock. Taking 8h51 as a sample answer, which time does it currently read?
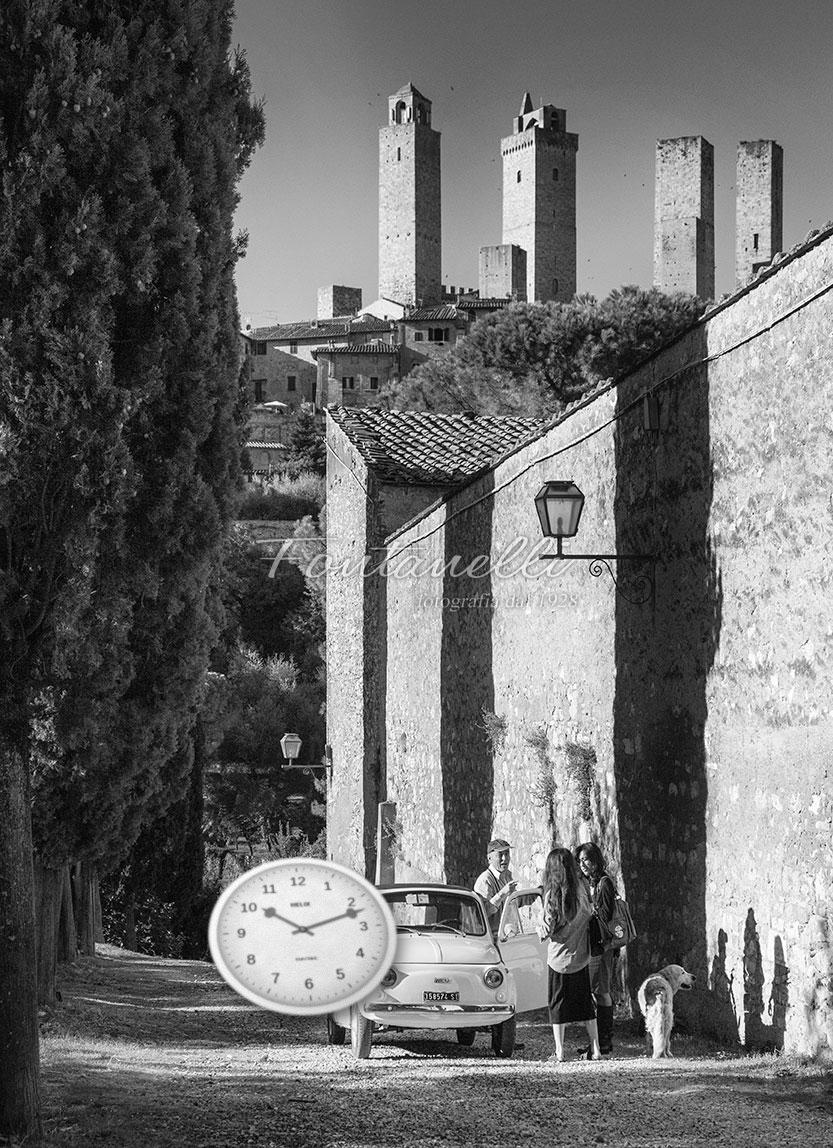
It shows 10h12
